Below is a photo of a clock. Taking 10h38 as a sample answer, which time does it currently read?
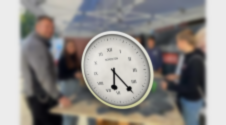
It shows 6h24
